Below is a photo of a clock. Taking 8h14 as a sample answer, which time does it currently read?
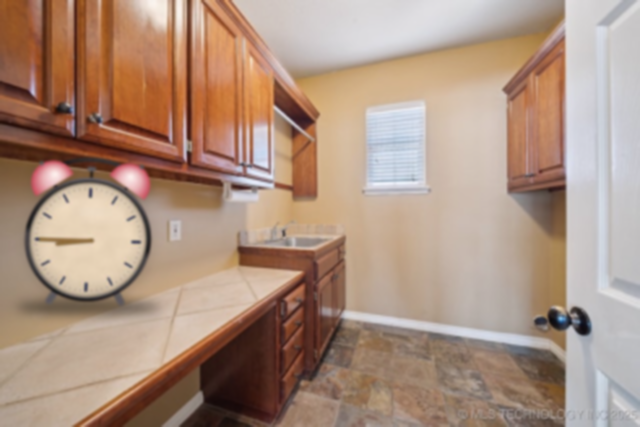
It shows 8h45
